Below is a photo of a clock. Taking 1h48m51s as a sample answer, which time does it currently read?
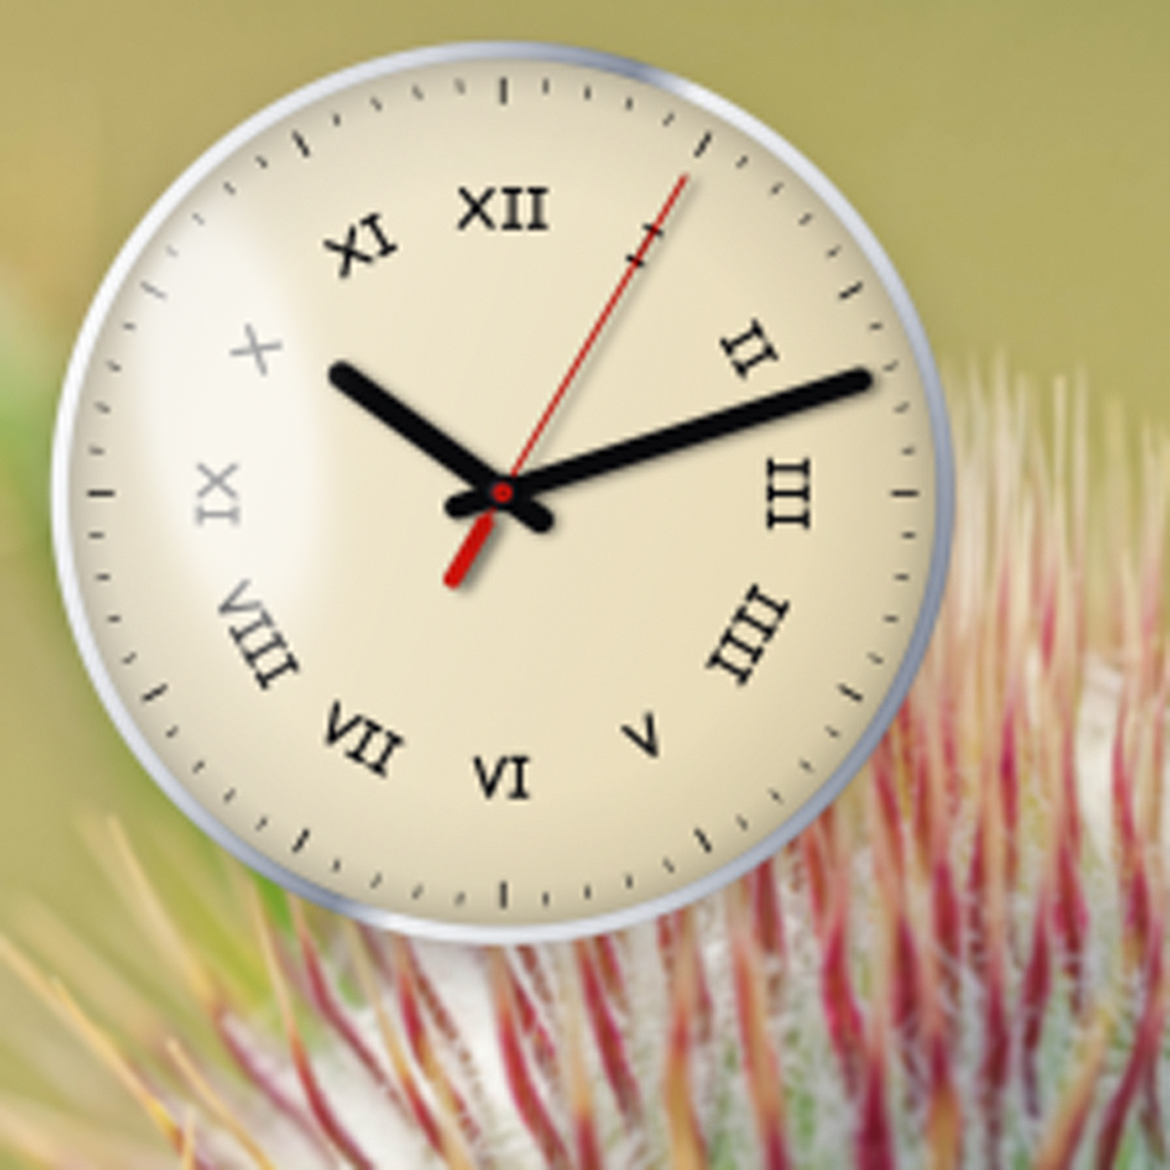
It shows 10h12m05s
